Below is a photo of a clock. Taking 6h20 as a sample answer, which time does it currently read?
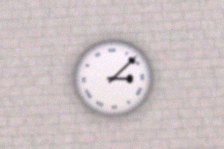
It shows 3h08
